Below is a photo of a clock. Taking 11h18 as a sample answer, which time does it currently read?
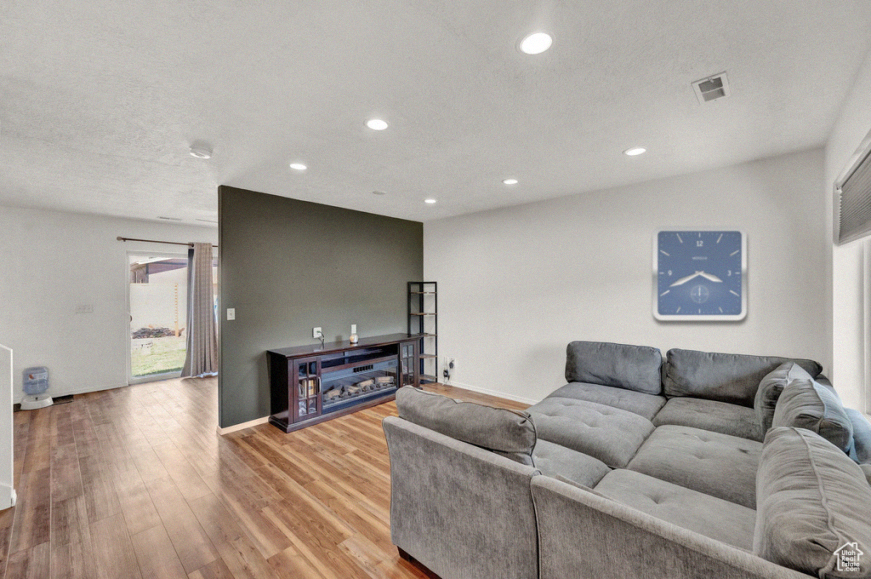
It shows 3h41
